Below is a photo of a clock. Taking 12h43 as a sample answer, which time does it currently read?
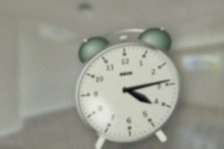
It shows 4h14
